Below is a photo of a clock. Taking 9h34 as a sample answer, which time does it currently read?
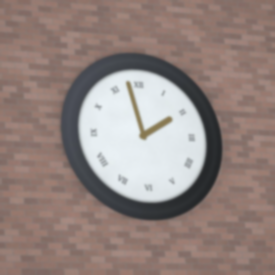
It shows 1h58
